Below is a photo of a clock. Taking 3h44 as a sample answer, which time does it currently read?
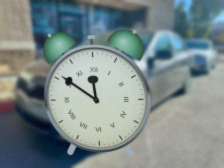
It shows 11h51
